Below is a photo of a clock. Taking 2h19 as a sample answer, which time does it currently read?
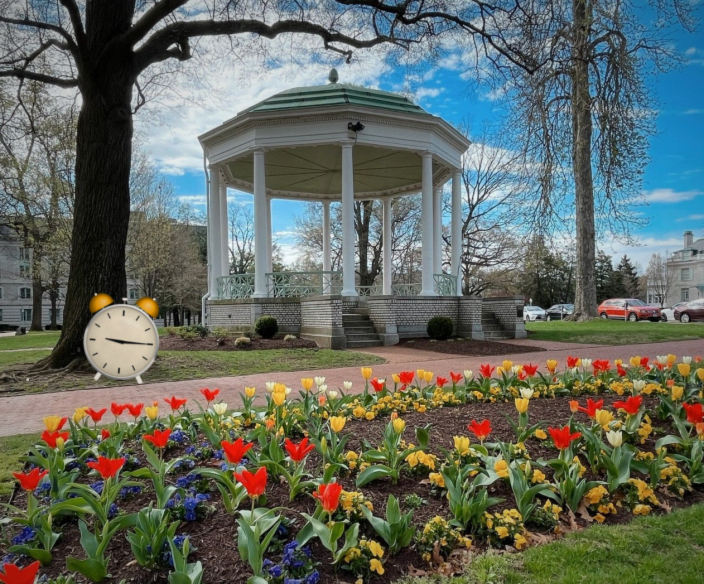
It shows 9h15
